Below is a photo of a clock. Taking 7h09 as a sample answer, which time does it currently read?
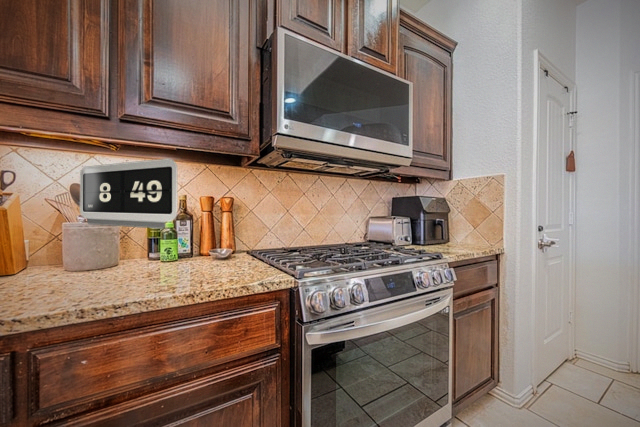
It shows 8h49
